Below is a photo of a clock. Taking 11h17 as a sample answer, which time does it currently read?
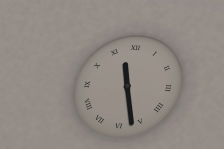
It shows 11h27
